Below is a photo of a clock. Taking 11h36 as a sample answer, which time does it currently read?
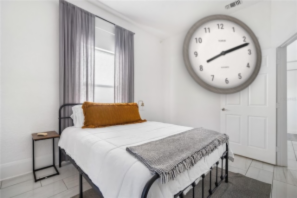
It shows 8h12
